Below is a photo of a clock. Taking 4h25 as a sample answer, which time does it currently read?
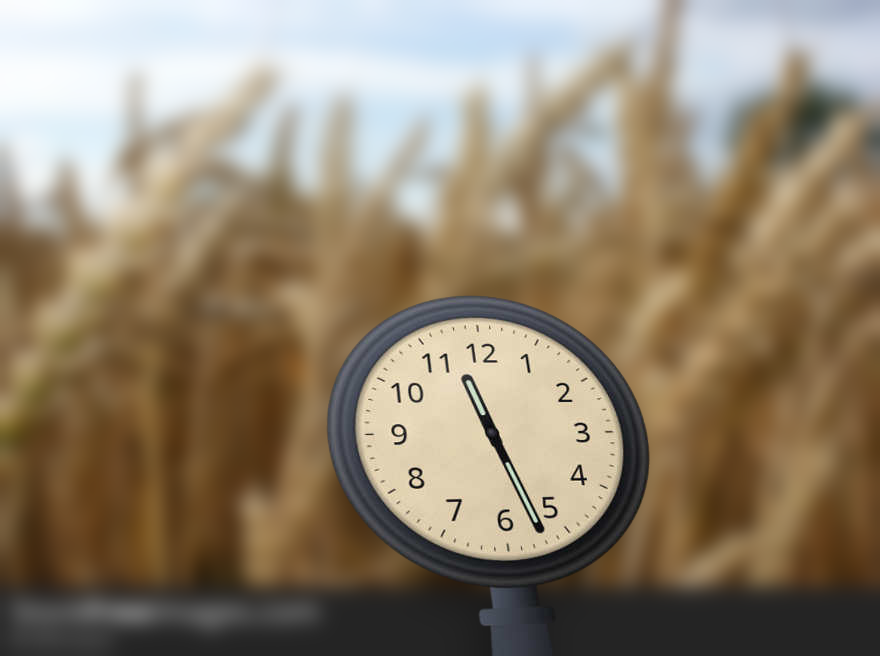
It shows 11h27
